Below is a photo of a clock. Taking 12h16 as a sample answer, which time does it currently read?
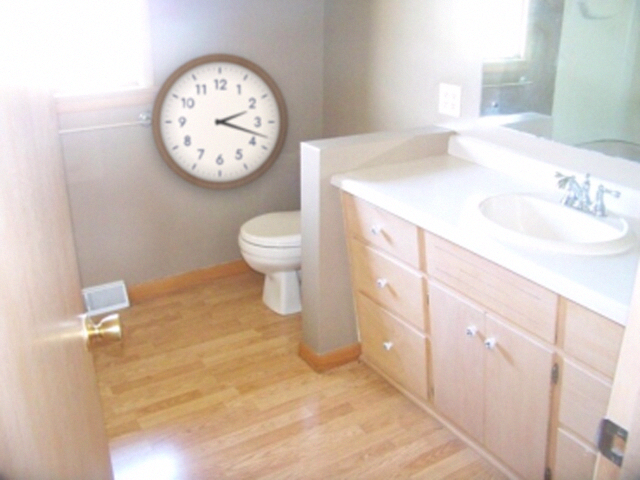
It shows 2h18
